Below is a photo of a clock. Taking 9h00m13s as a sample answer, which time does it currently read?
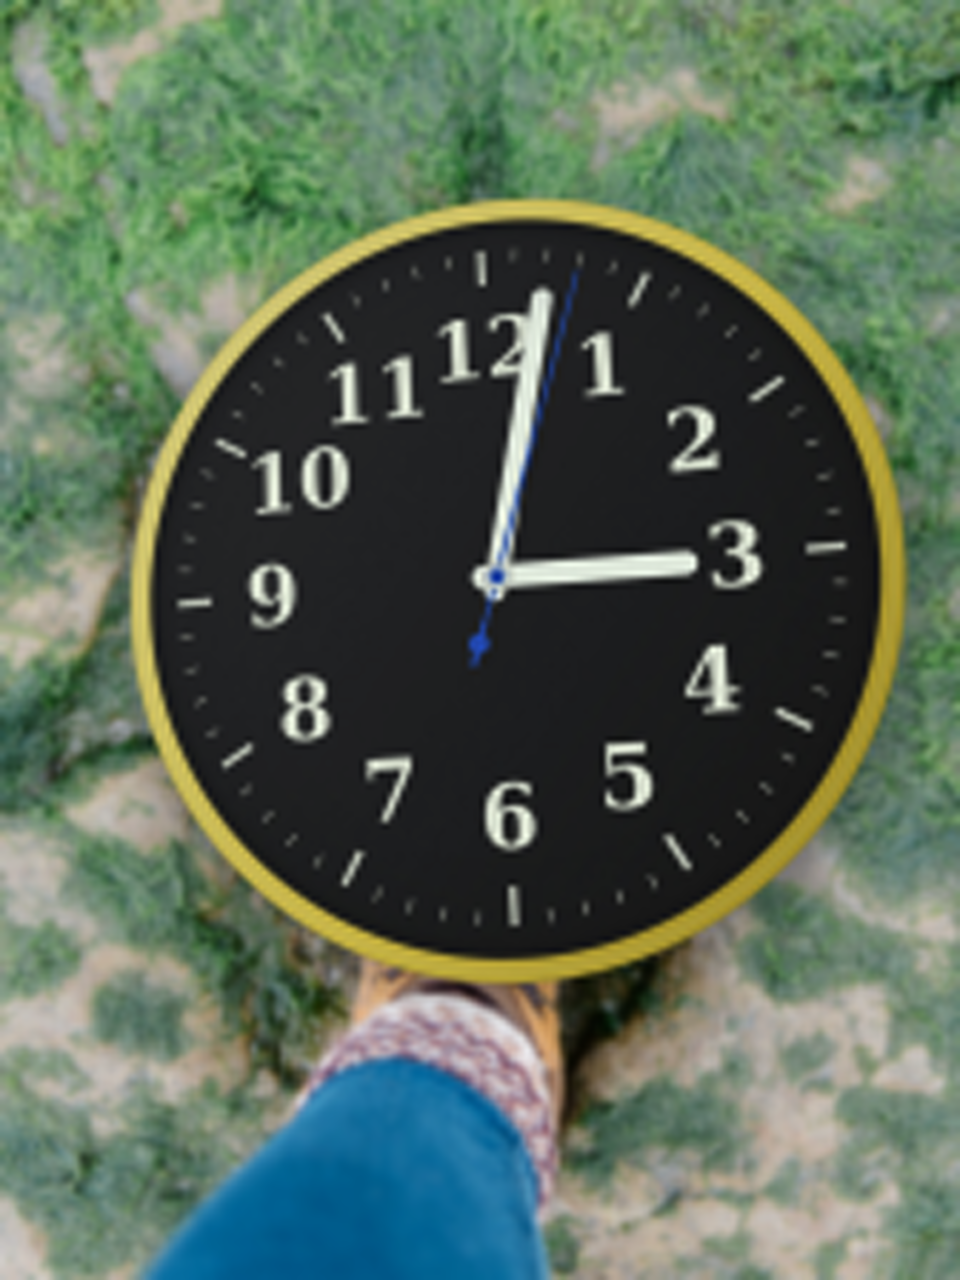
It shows 3h02m03s
